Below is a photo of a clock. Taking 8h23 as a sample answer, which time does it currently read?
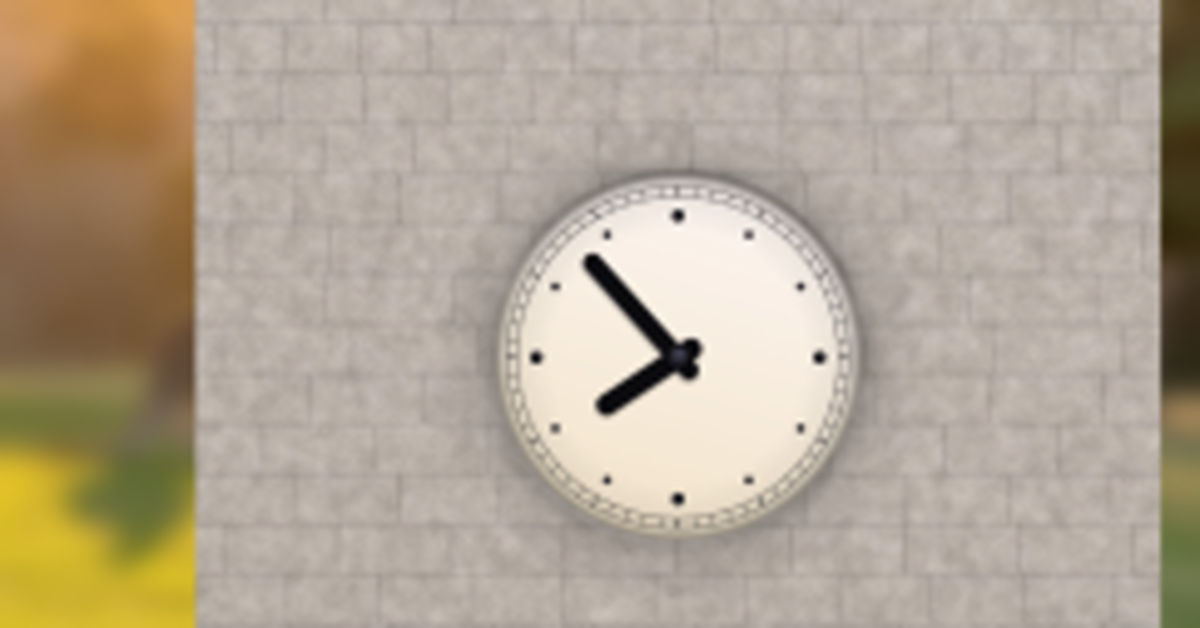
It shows 7h53
